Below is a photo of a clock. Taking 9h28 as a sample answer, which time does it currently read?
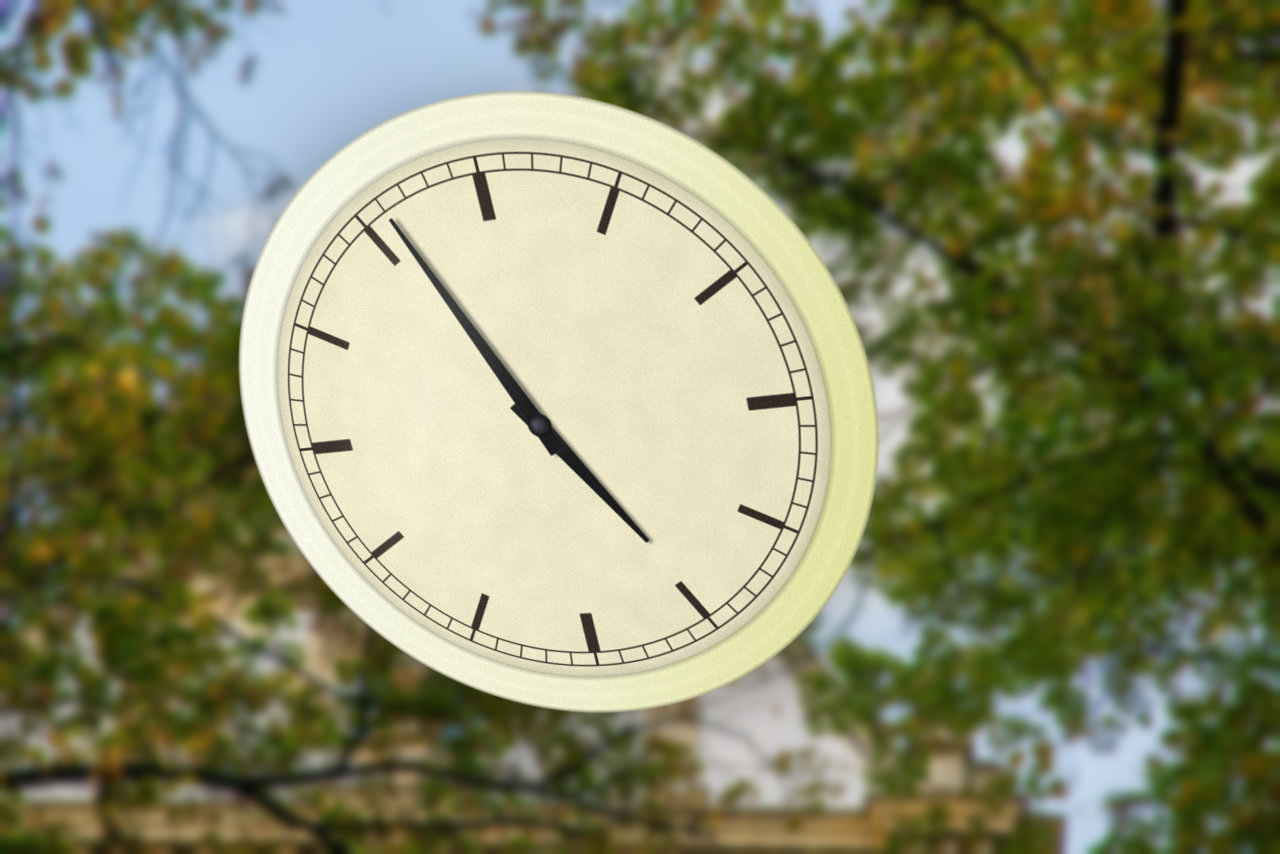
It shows 4h56
